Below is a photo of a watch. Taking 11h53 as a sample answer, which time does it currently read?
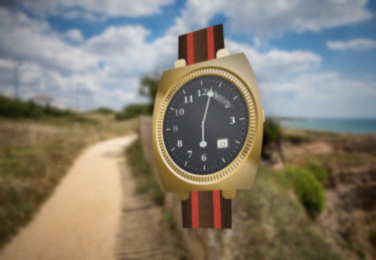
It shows 6h03
